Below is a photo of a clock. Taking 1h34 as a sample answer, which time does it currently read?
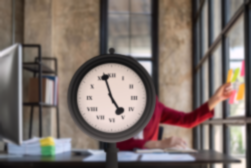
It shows 4h57
